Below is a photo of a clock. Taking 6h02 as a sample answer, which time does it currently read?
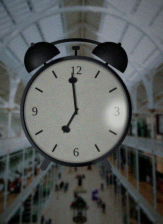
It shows 6h59
